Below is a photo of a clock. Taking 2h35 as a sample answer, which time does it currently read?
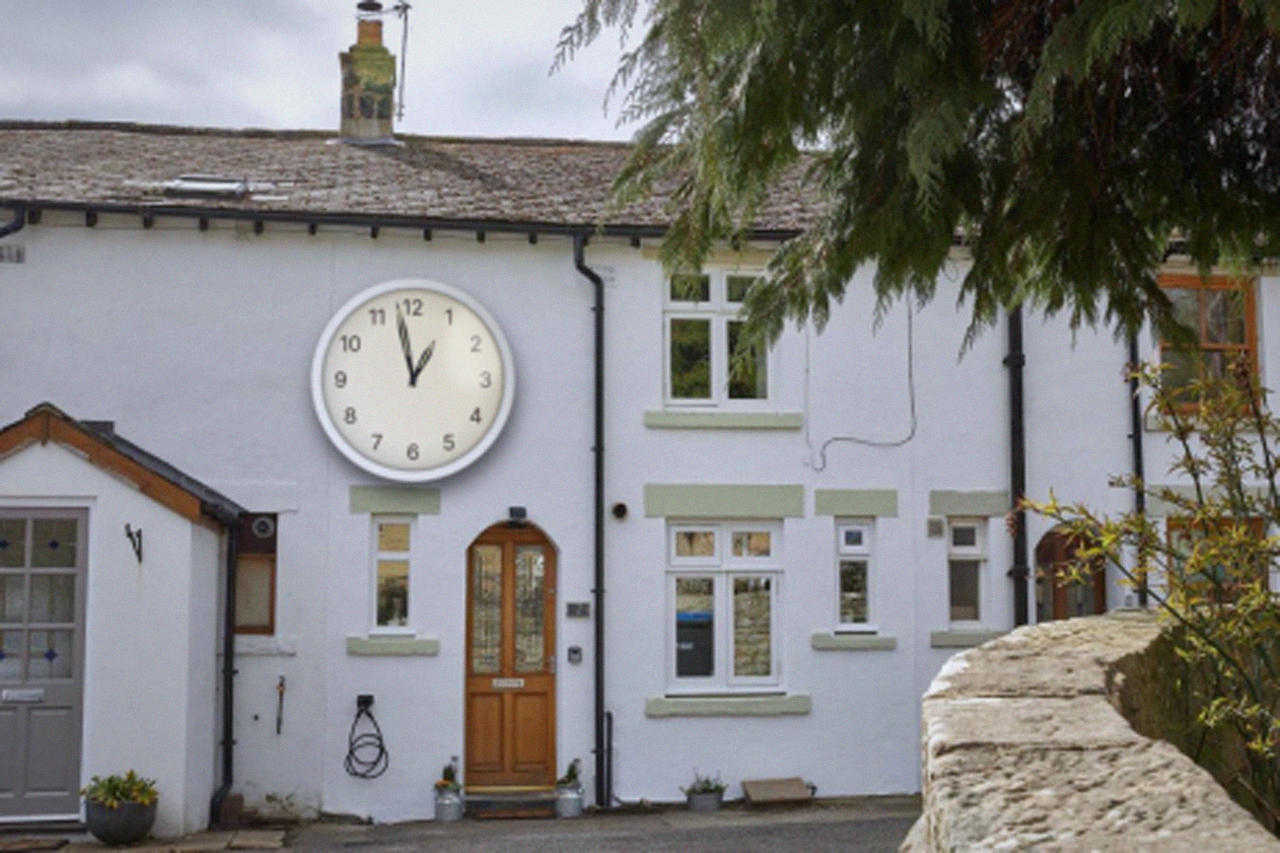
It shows 12h58
